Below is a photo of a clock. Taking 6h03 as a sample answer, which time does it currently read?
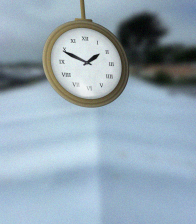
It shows 1h49
